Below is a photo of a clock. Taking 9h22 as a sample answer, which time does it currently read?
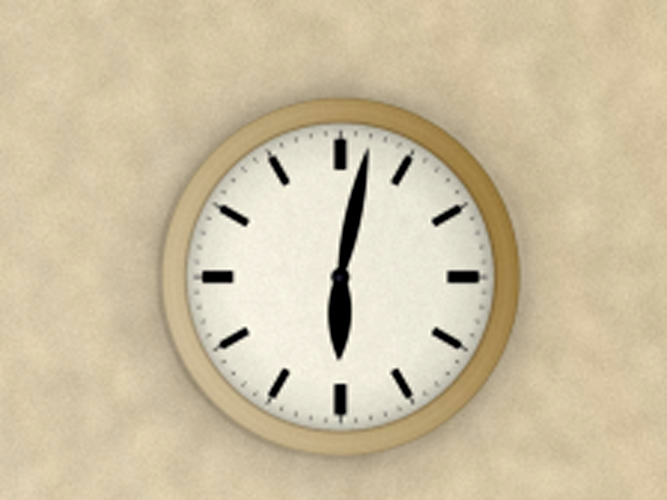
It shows 6h02
